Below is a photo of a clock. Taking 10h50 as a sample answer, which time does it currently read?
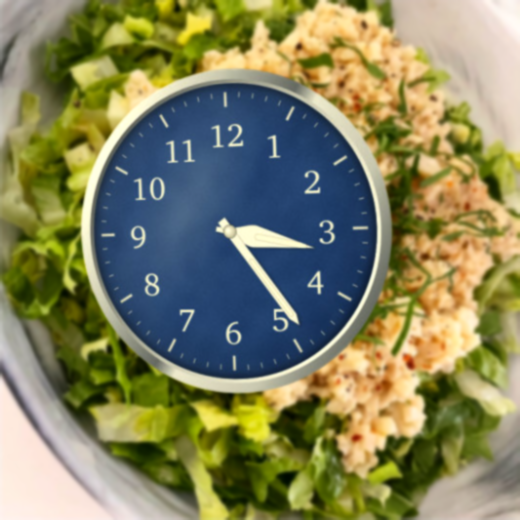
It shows 3h24
